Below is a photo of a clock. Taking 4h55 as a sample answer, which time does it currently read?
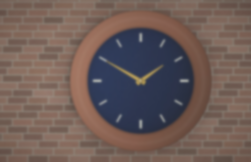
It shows 1h50
